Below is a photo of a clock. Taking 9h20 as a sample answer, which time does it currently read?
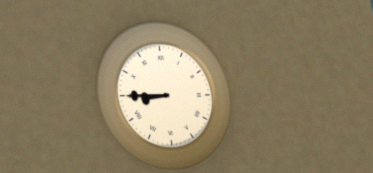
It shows 8h45
